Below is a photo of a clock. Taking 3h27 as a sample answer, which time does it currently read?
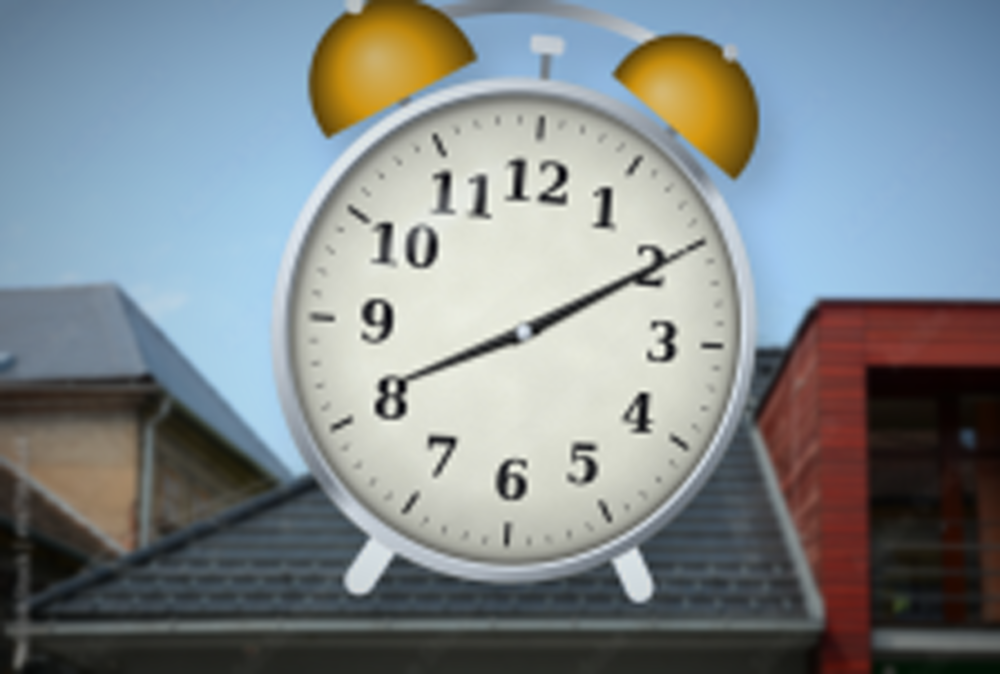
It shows 8h10
